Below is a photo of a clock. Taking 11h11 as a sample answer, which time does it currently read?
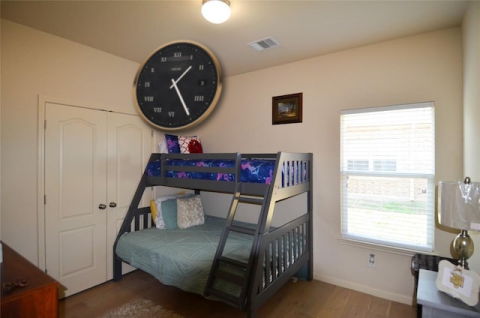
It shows 1h25
